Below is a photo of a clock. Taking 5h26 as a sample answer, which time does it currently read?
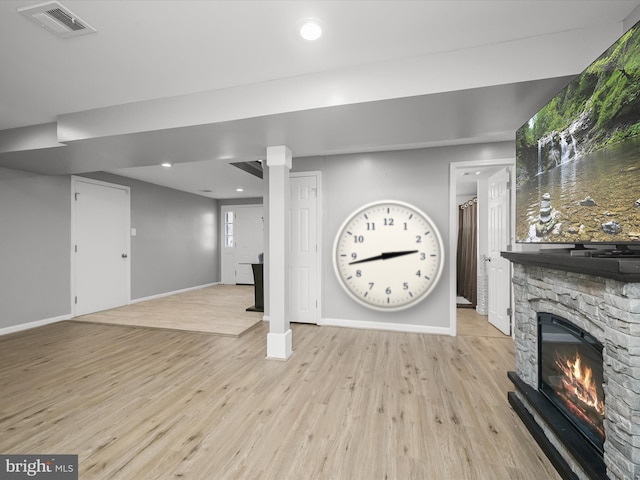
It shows 2h43
